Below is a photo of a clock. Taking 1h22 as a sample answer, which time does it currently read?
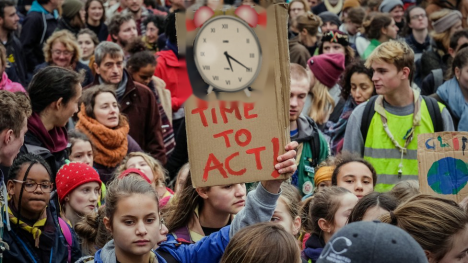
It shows 5h20
